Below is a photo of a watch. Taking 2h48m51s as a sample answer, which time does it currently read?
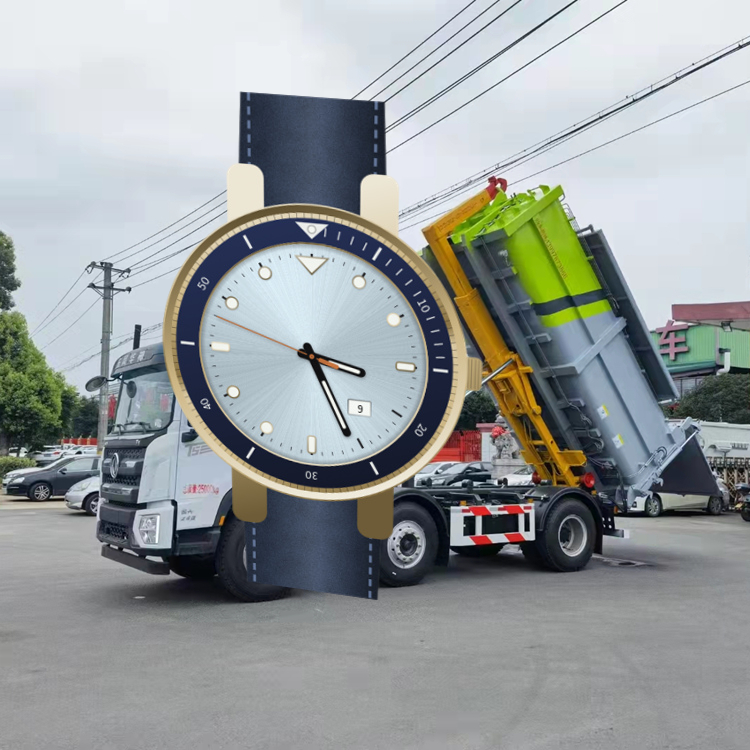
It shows 3h25m48s
